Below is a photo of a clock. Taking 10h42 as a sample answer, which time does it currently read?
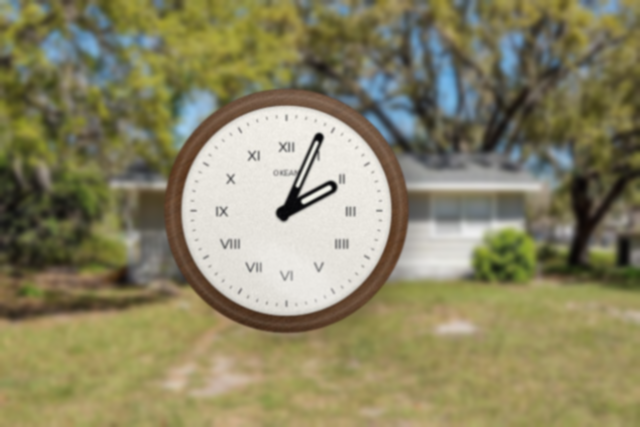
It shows 2h04
